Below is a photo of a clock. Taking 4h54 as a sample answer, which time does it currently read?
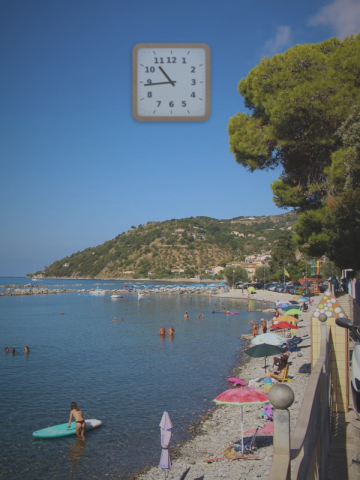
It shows 10h44
